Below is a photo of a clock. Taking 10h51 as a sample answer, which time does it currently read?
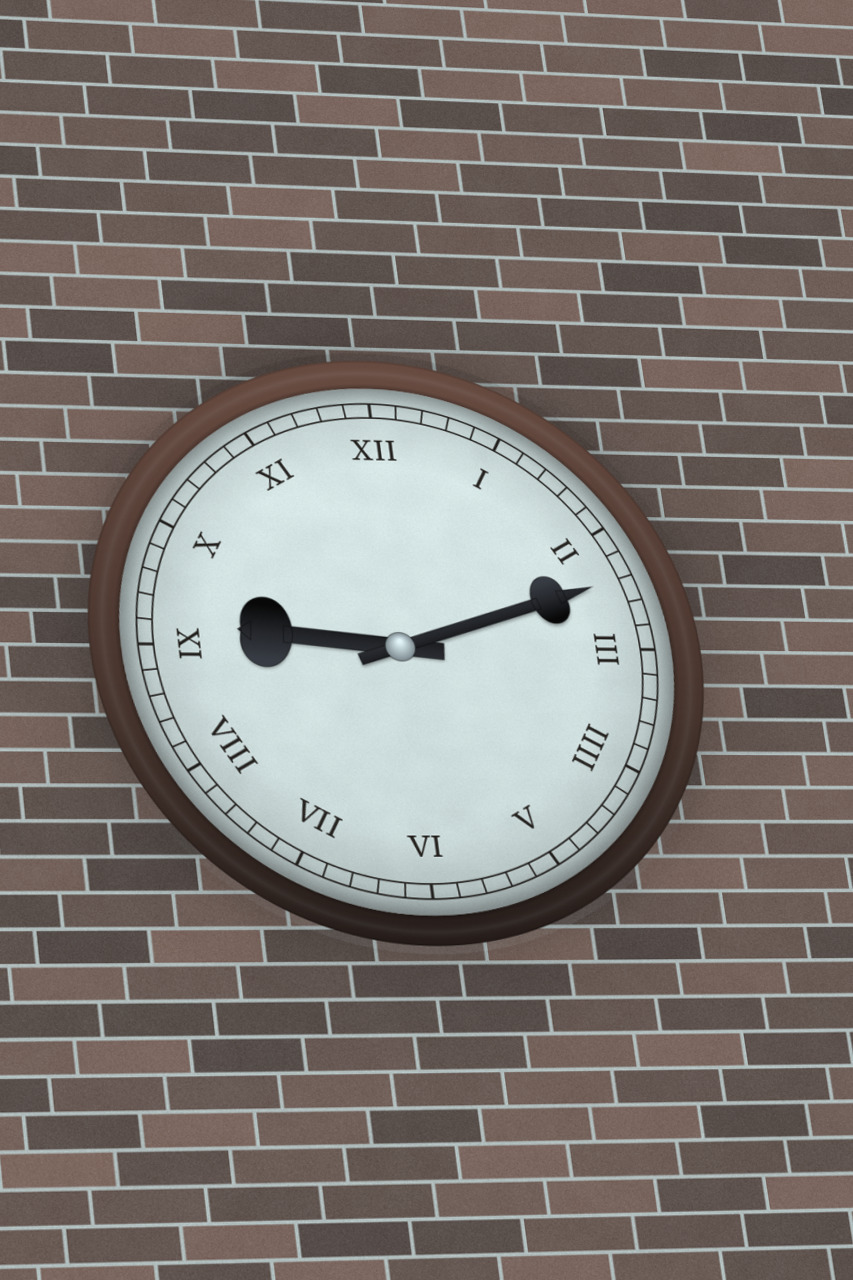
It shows 9h12
